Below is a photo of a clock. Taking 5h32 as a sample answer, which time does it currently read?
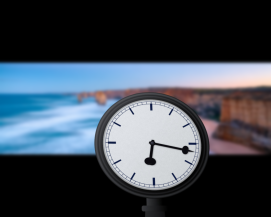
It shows 6h17
